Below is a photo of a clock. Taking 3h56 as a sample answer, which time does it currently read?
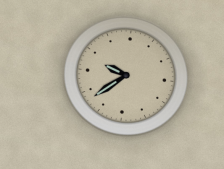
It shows 9h38
